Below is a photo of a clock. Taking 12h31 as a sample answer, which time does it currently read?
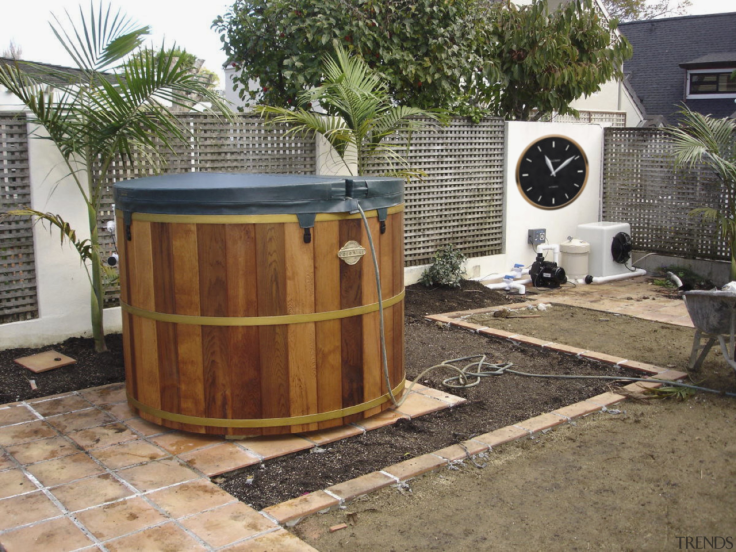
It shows 11h09
